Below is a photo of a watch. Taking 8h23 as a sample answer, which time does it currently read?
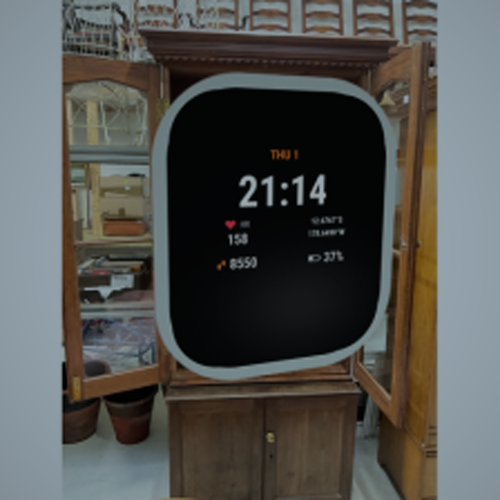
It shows 21h14
